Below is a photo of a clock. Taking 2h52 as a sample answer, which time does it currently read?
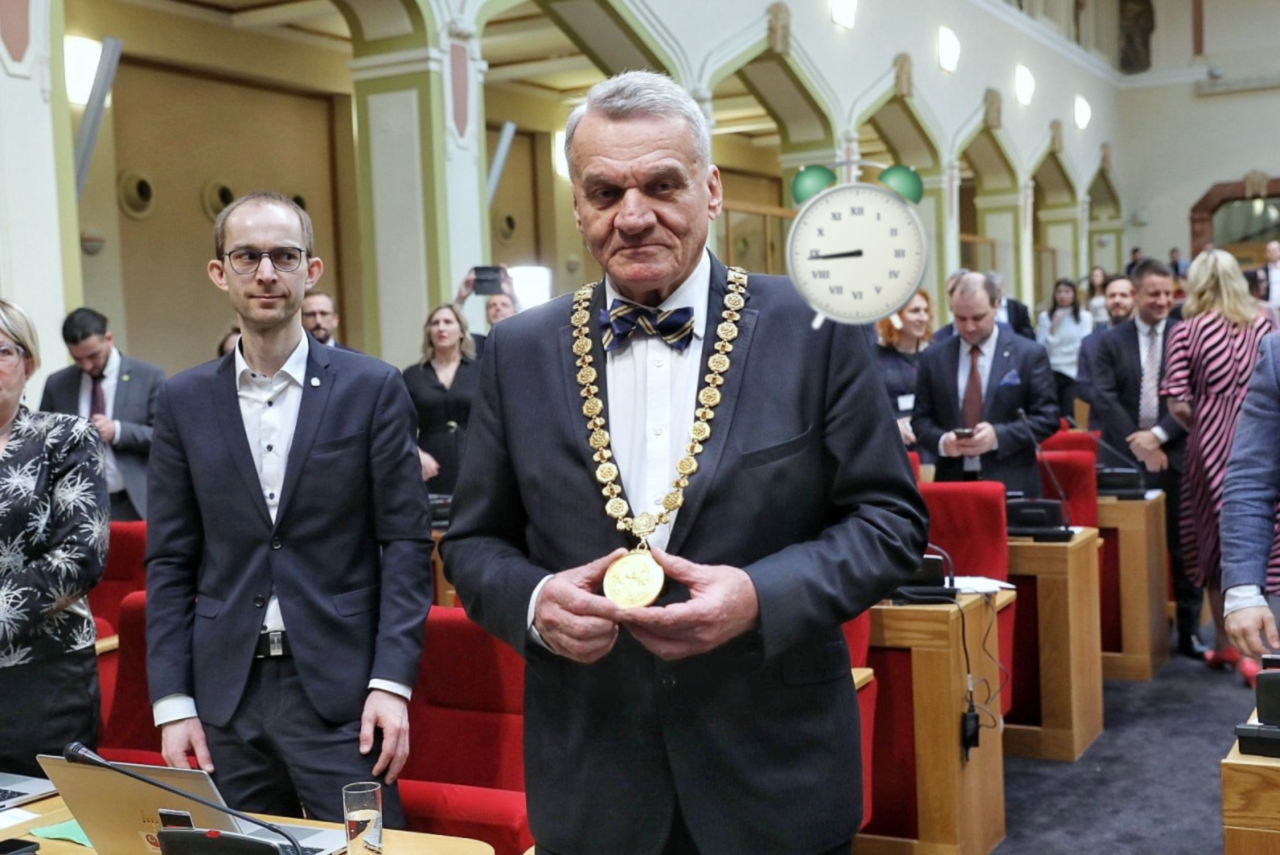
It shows 8h44
